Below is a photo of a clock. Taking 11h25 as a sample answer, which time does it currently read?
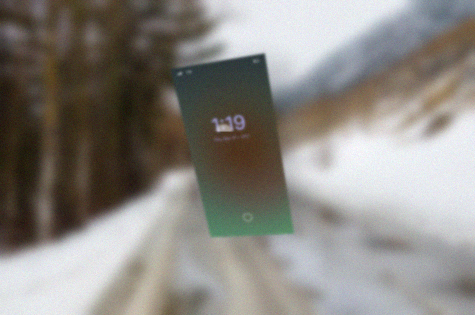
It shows 1h19
